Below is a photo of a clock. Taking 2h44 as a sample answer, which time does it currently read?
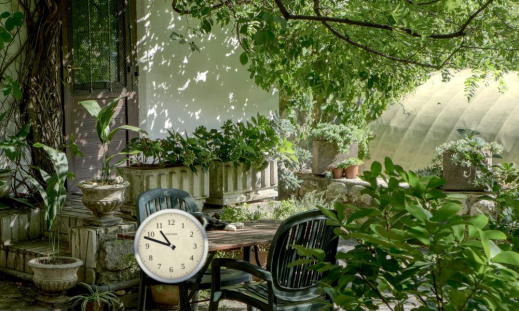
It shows 10h48
